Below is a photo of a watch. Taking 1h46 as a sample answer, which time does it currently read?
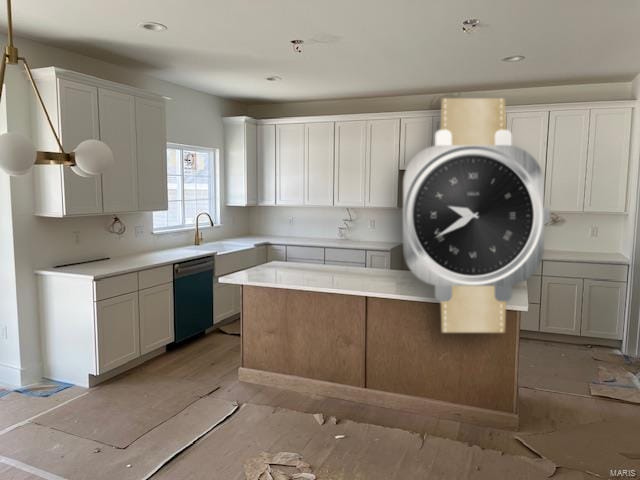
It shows 9h40
